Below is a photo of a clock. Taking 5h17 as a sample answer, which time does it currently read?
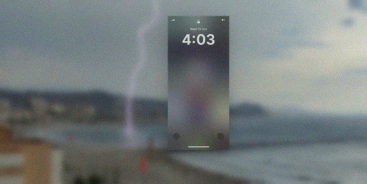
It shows 4h03
